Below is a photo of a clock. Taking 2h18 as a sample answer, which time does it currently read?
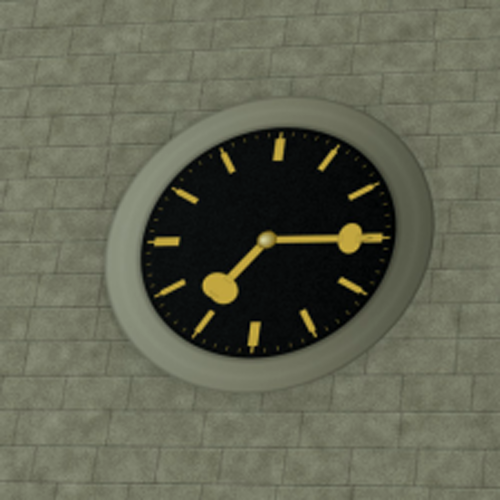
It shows 7h15
